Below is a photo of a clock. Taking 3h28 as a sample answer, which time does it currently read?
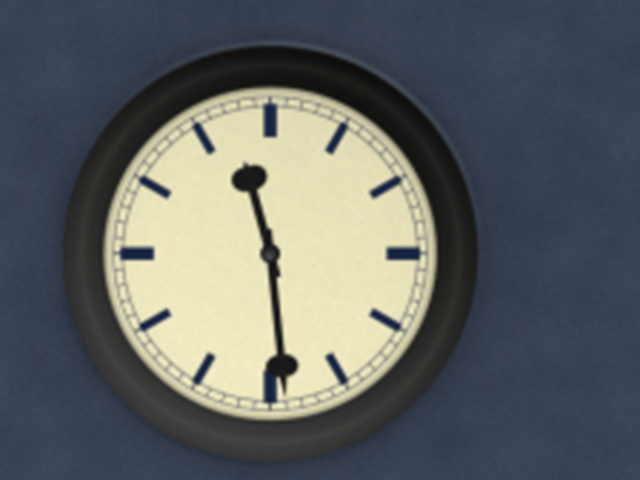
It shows 11h29
